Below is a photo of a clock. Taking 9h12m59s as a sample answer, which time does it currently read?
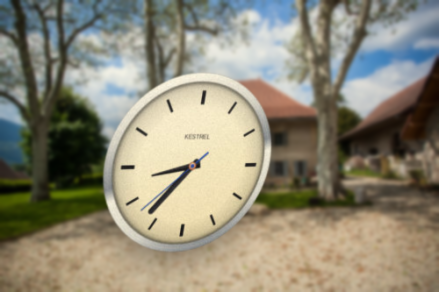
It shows 8h36m38s
